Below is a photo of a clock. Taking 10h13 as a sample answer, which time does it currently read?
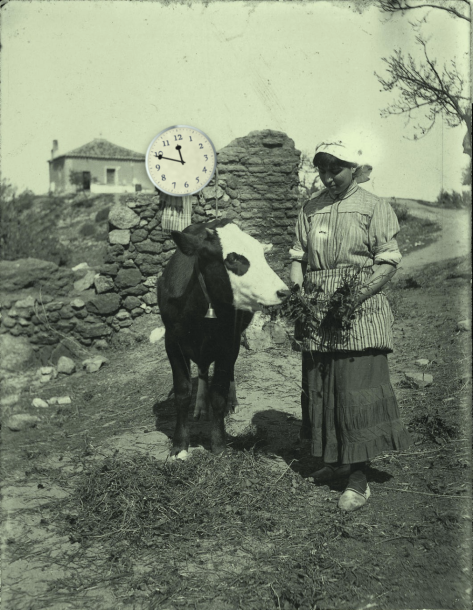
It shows 11h49
